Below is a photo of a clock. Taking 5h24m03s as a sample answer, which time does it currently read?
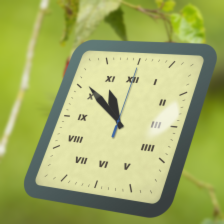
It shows 10h51m00s
